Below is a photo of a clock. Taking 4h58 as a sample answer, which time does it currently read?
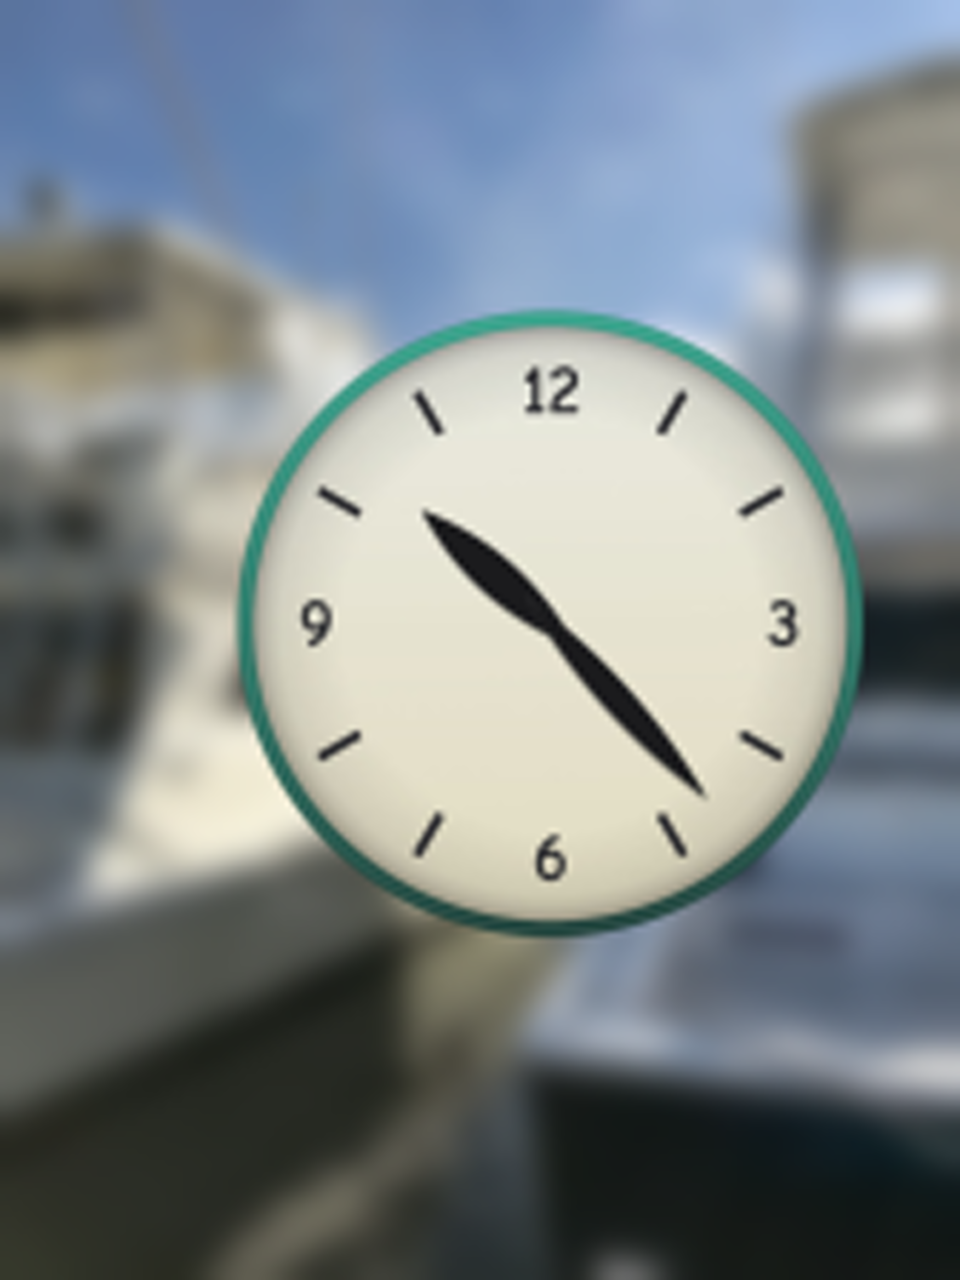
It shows 10h23
